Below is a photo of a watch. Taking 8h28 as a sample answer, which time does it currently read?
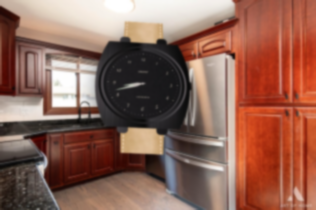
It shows 8h42
